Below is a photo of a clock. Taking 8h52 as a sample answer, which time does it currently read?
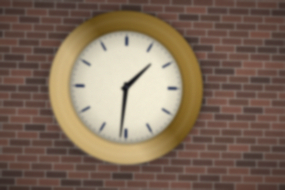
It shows 1h31
